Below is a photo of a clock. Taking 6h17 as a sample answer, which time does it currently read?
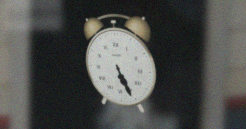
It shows 5h26
